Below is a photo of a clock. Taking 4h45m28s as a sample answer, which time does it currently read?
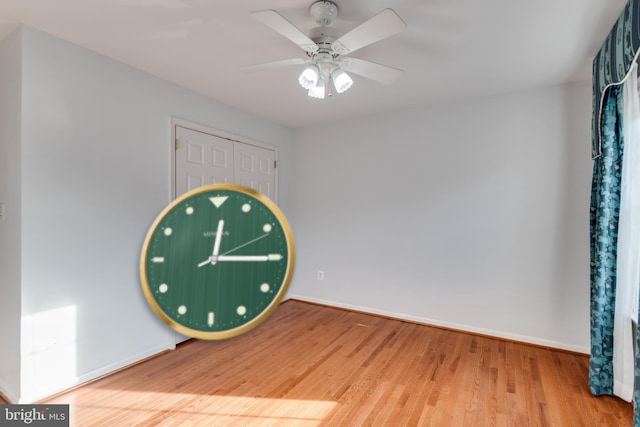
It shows 12h15m11s
